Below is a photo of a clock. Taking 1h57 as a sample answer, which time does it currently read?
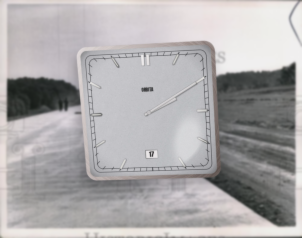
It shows 2h10
